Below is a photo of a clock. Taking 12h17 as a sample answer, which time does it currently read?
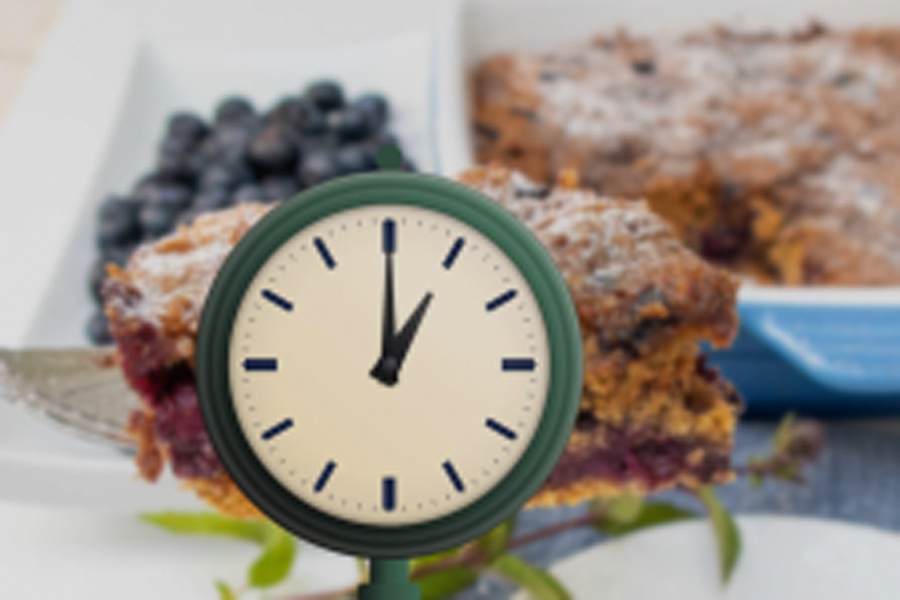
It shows 1h00
